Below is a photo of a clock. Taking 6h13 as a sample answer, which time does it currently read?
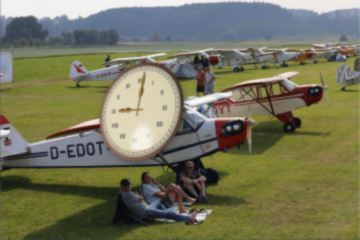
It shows 9h01
